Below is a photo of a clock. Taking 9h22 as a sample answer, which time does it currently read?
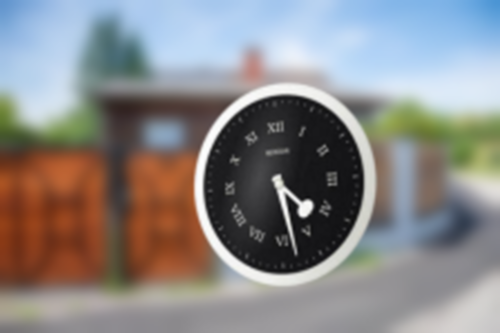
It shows 4h28
